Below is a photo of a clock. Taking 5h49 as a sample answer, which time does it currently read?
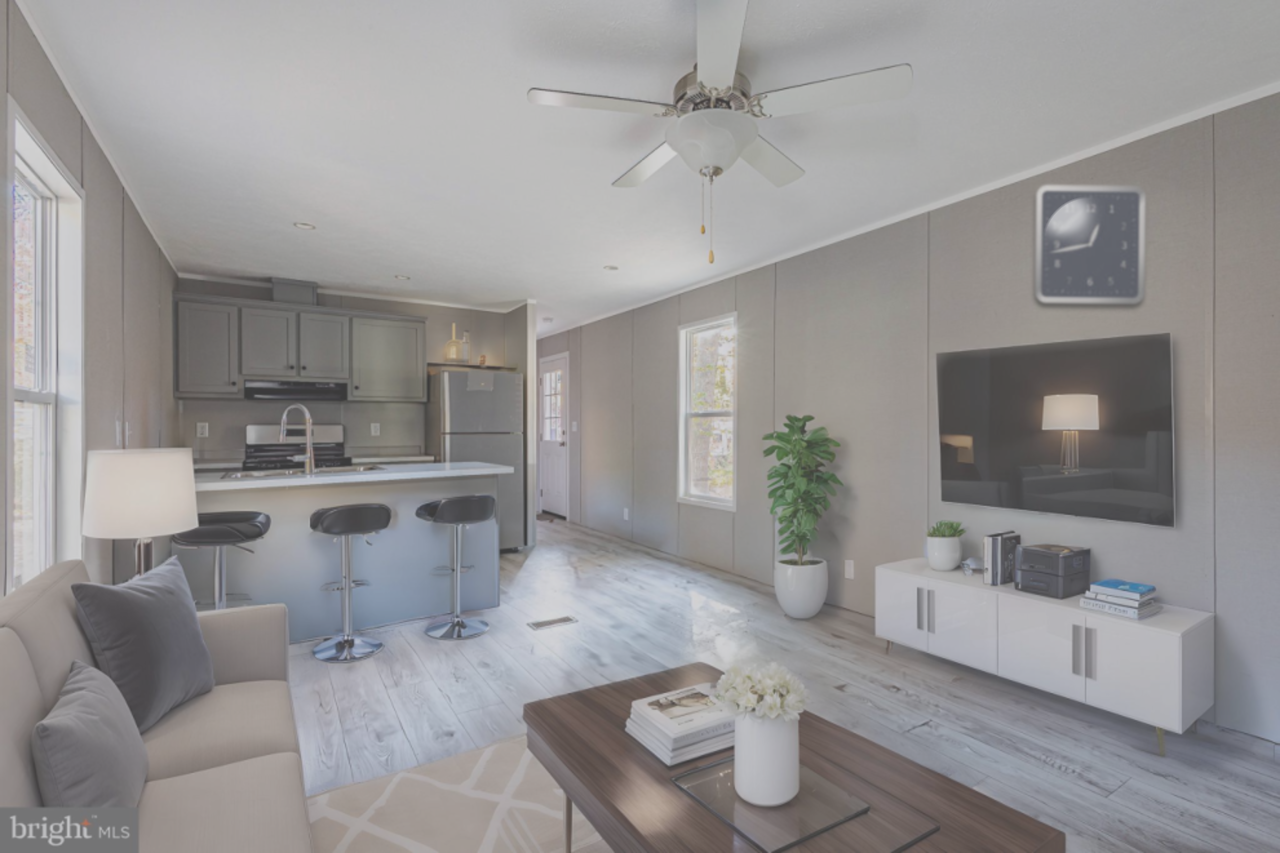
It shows 12h43
